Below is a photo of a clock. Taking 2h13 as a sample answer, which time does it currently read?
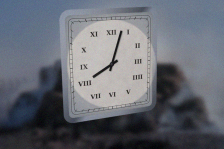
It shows 8h03
